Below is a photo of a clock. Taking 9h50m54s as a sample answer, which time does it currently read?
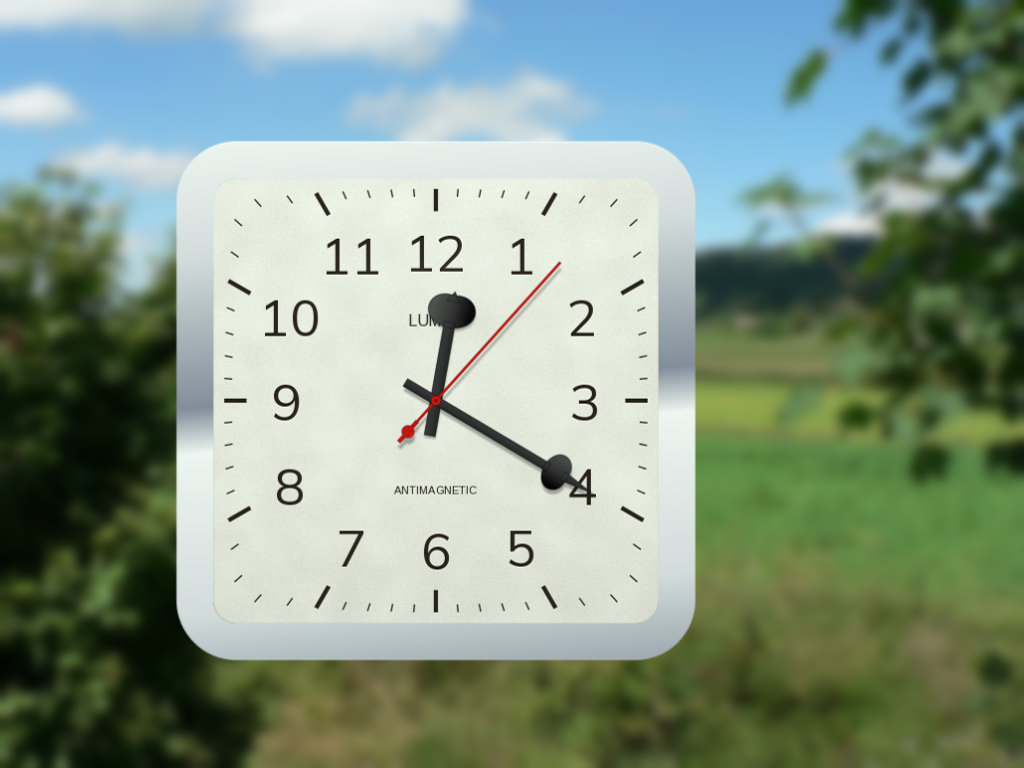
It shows 12h20m07s
